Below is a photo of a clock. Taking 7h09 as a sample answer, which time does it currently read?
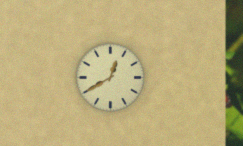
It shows 12h40
